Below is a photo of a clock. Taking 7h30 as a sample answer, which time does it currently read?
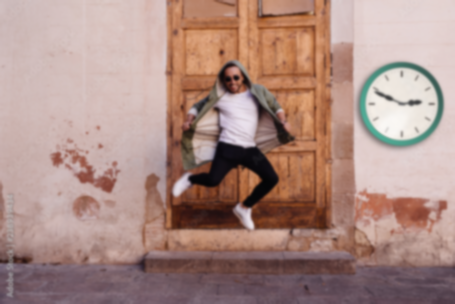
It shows 2h49
